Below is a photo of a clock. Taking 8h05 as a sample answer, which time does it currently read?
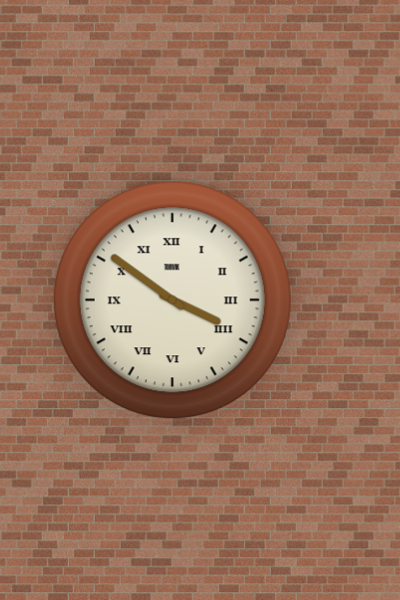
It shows 3h51
